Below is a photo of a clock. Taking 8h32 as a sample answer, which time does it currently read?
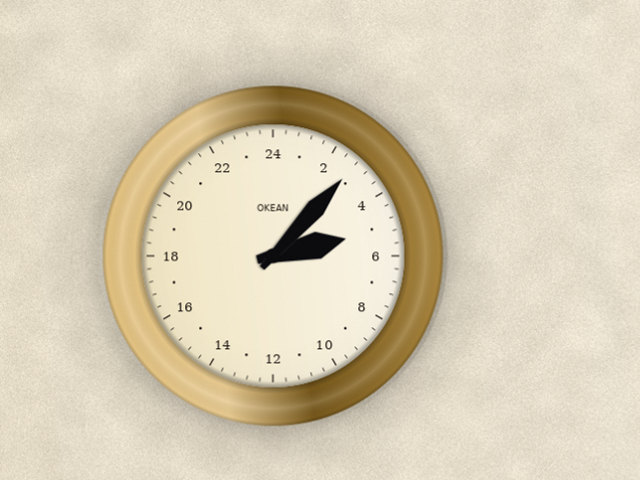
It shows 5h07
